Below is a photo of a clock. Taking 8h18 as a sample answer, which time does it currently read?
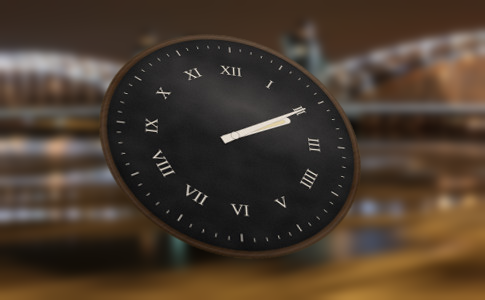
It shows 2h10
